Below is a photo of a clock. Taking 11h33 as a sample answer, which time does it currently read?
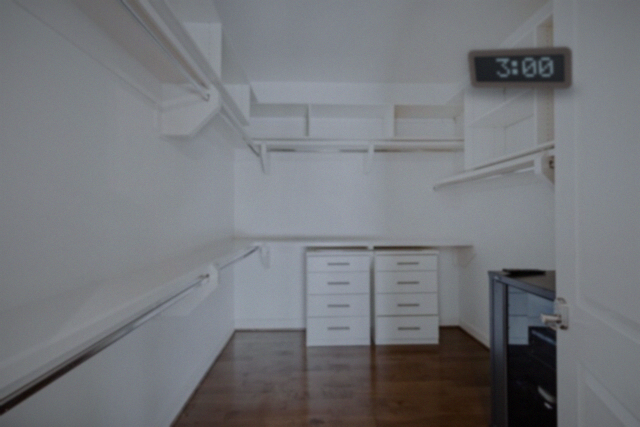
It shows 3h00
